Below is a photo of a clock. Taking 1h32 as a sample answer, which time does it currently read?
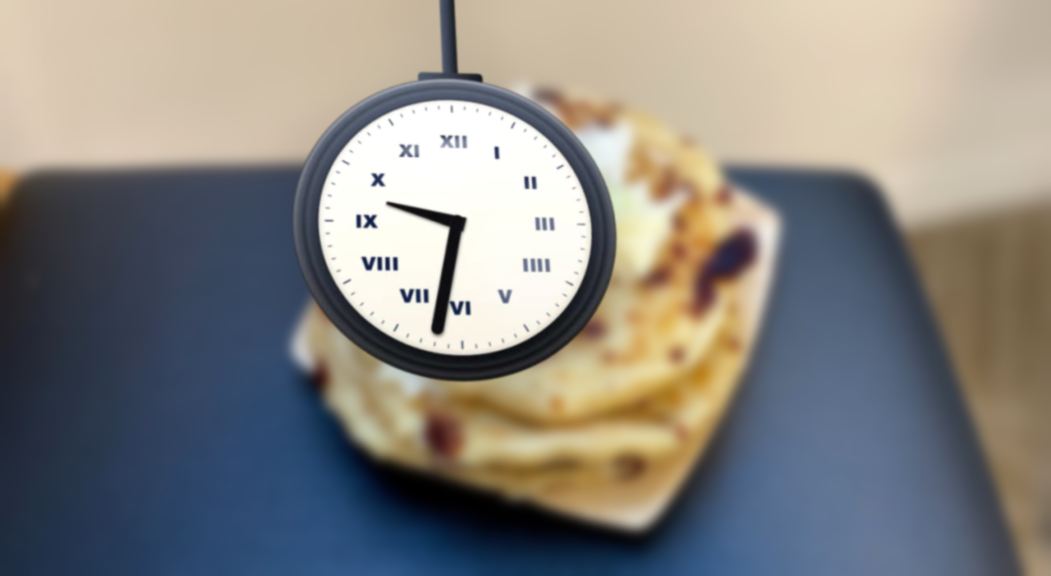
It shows 9h32
